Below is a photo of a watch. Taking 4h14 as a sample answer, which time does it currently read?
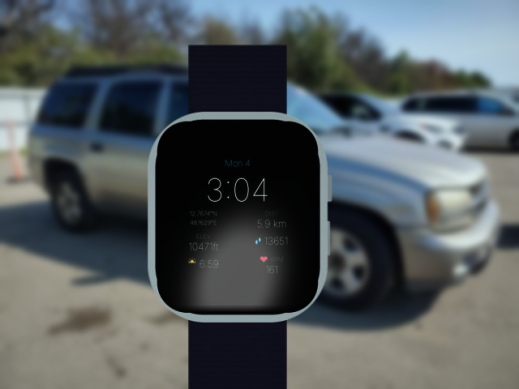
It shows 3h04
